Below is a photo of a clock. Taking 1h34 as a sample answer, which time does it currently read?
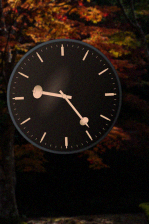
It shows 9h24
